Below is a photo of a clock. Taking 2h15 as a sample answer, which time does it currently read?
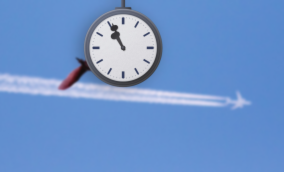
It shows 10h56
